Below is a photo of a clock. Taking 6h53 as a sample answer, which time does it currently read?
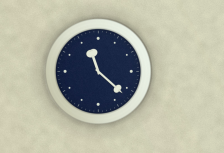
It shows 11h22
